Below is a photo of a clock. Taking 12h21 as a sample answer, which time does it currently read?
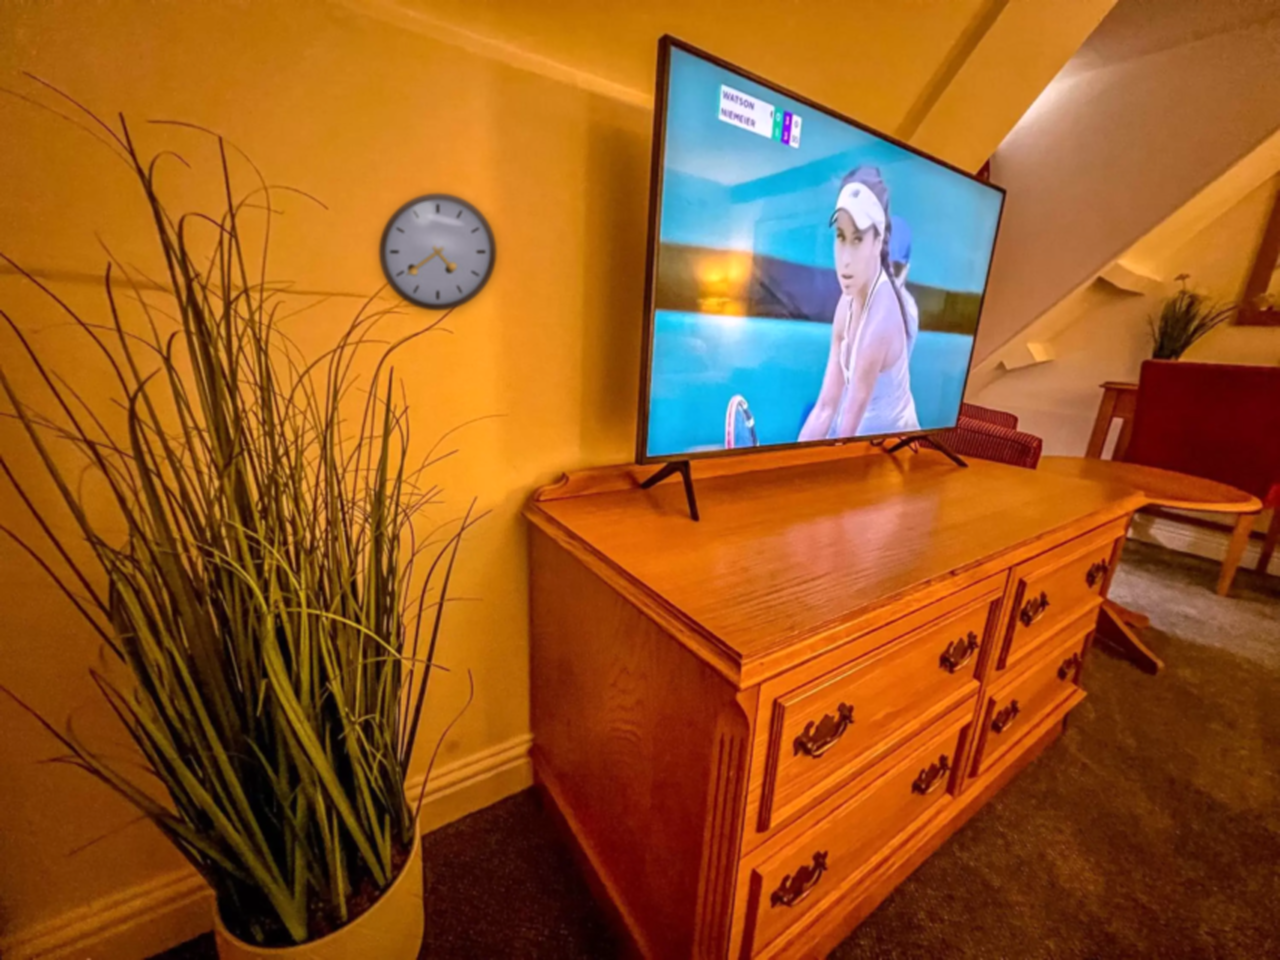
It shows 4h39
